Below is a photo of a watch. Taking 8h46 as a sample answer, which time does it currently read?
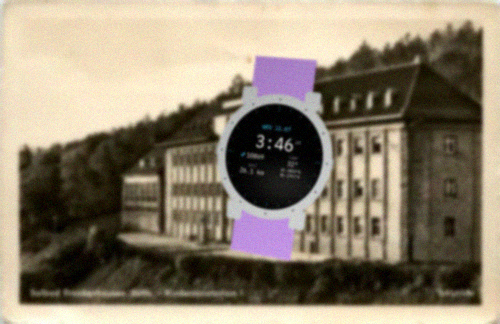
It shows 3h46
